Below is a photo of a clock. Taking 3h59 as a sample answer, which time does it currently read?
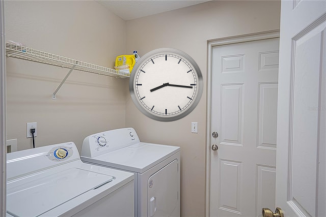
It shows 8h16
